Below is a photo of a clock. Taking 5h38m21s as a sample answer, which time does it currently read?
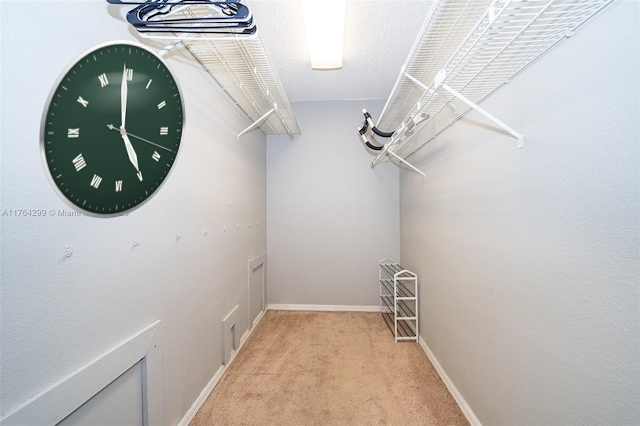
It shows 4h59m18s
